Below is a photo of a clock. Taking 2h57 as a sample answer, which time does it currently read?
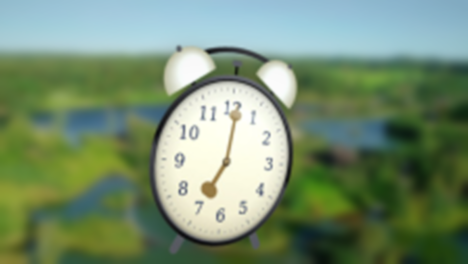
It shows 7h01
